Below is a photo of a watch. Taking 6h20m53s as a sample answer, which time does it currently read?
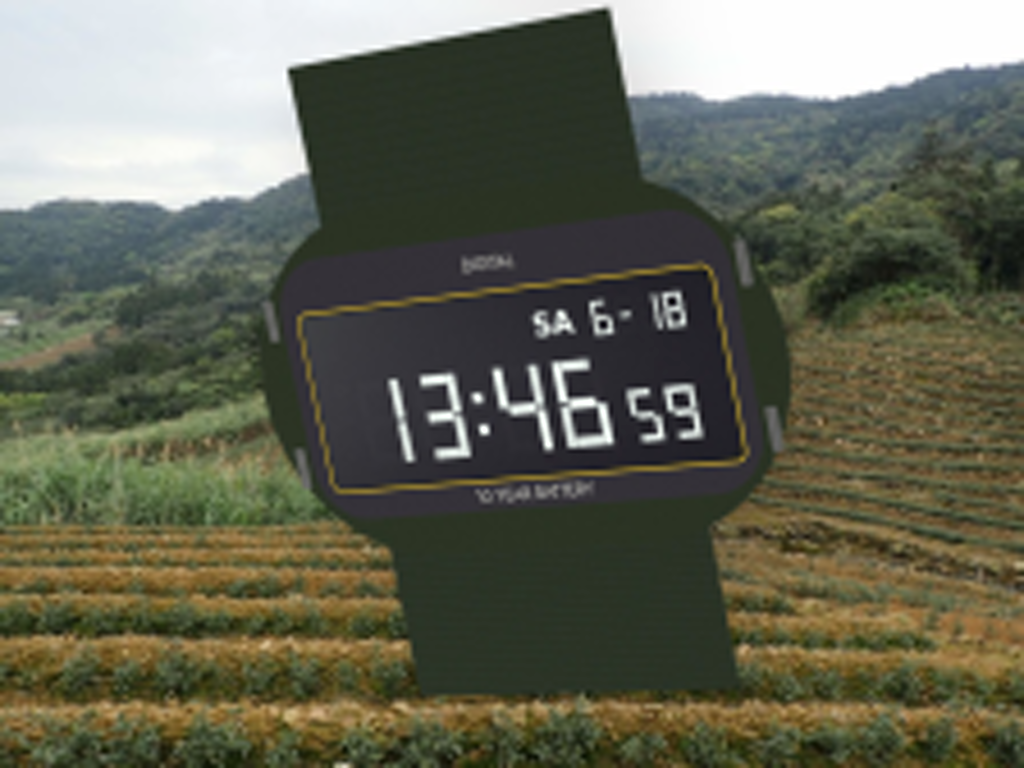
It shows 13h46m59s
